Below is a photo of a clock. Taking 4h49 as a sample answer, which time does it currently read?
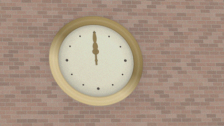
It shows 12h00
